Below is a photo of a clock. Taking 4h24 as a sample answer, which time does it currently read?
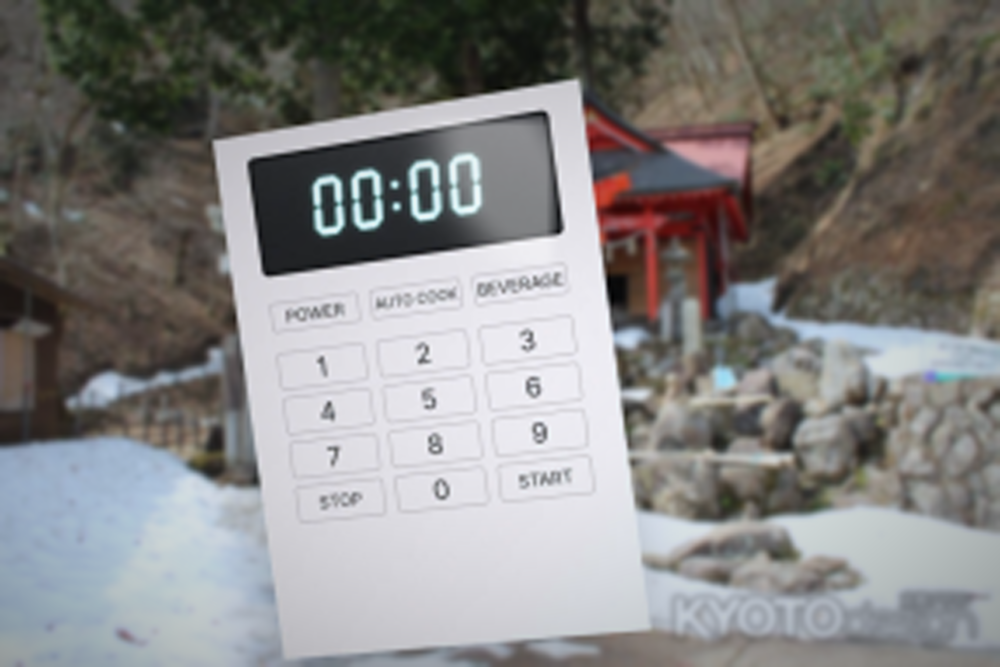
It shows 0h00
